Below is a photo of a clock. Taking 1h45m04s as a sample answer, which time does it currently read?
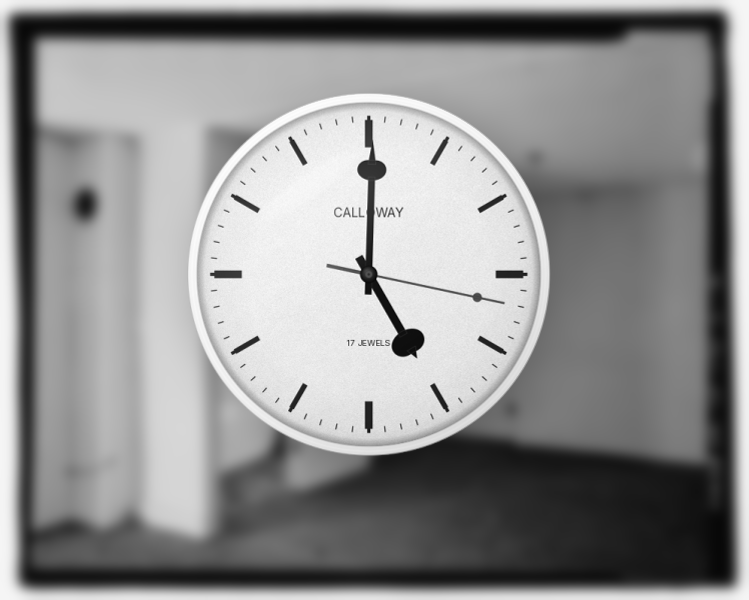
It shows 5h00m17s
